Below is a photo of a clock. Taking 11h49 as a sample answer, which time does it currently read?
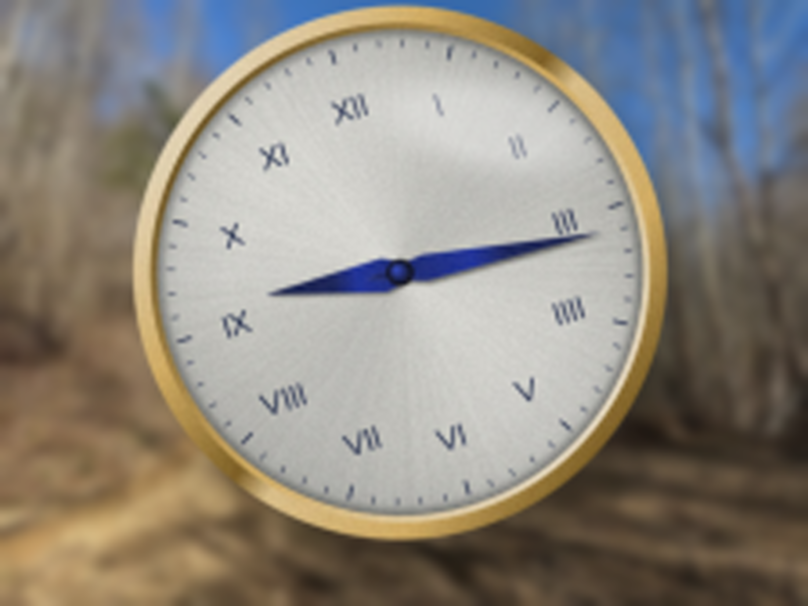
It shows 9h16
